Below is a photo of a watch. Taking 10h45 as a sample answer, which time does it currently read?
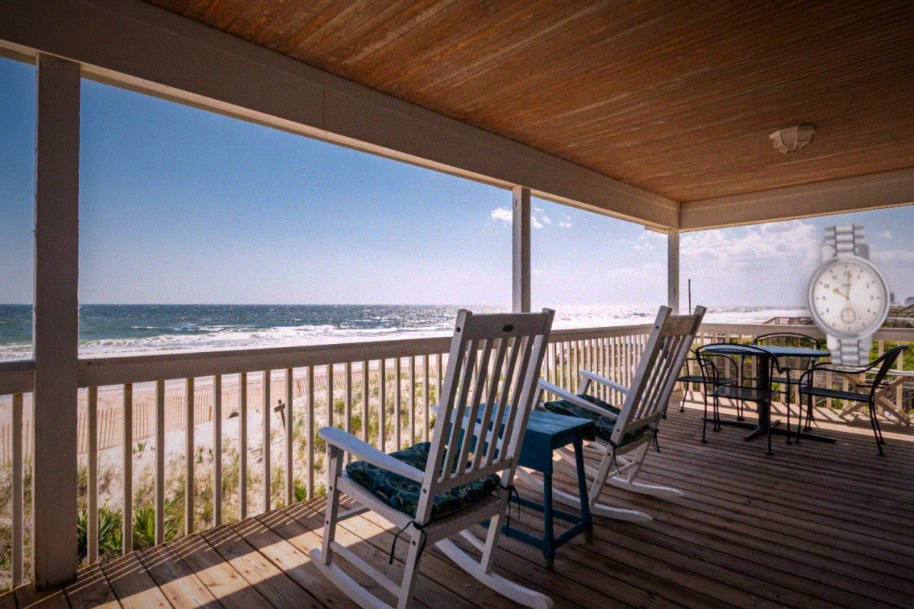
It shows 10h01
